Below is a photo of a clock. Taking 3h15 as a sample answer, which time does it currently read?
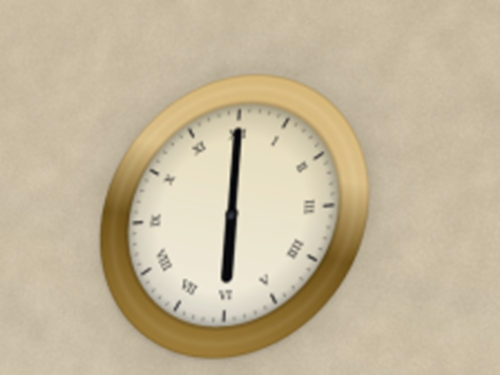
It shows 6h00
